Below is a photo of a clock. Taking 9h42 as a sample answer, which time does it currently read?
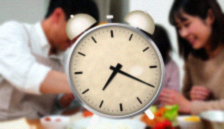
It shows 7h20
